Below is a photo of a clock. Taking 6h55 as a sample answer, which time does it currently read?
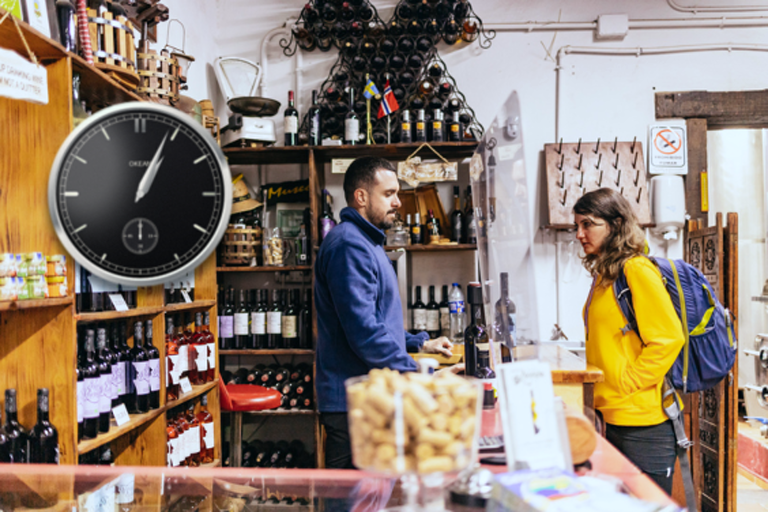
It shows 1h04
